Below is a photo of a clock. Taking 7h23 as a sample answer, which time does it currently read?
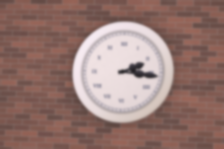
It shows 2h16
